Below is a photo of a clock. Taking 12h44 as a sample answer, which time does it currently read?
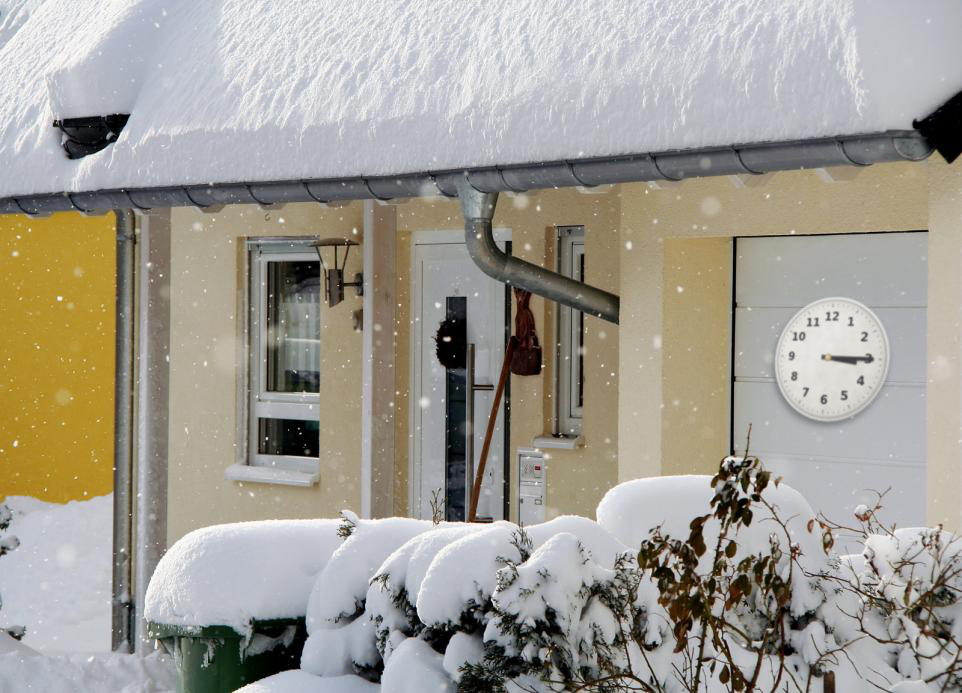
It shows 3h15
